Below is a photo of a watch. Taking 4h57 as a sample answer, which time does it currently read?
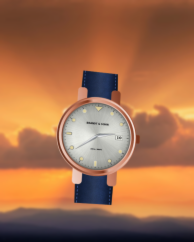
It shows 2h39
